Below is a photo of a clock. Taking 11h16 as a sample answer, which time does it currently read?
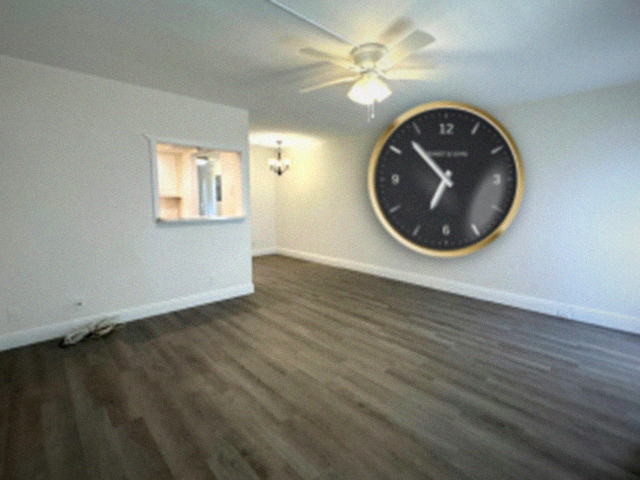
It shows 6h53
